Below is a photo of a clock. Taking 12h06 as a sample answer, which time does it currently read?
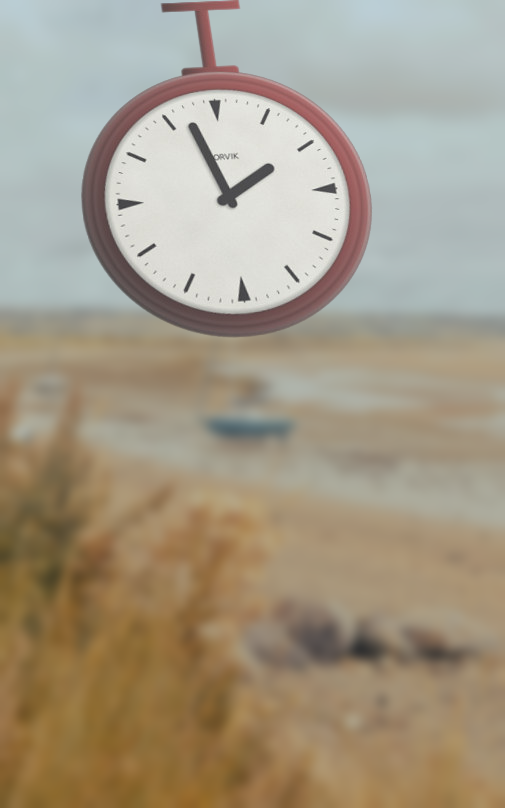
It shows 1h57
